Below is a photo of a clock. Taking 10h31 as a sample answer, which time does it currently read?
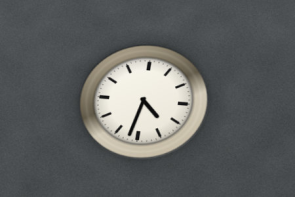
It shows 4h32
